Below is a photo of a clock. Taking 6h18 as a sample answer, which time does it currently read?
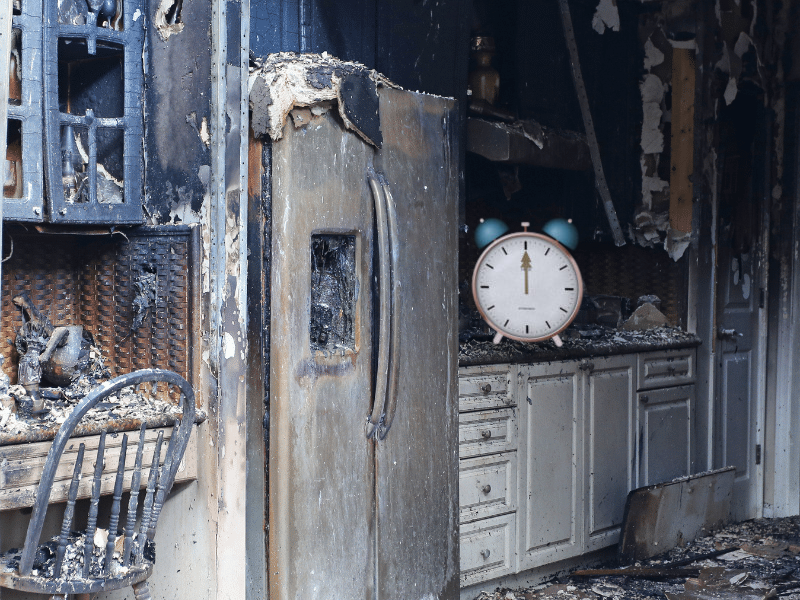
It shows 12h00
